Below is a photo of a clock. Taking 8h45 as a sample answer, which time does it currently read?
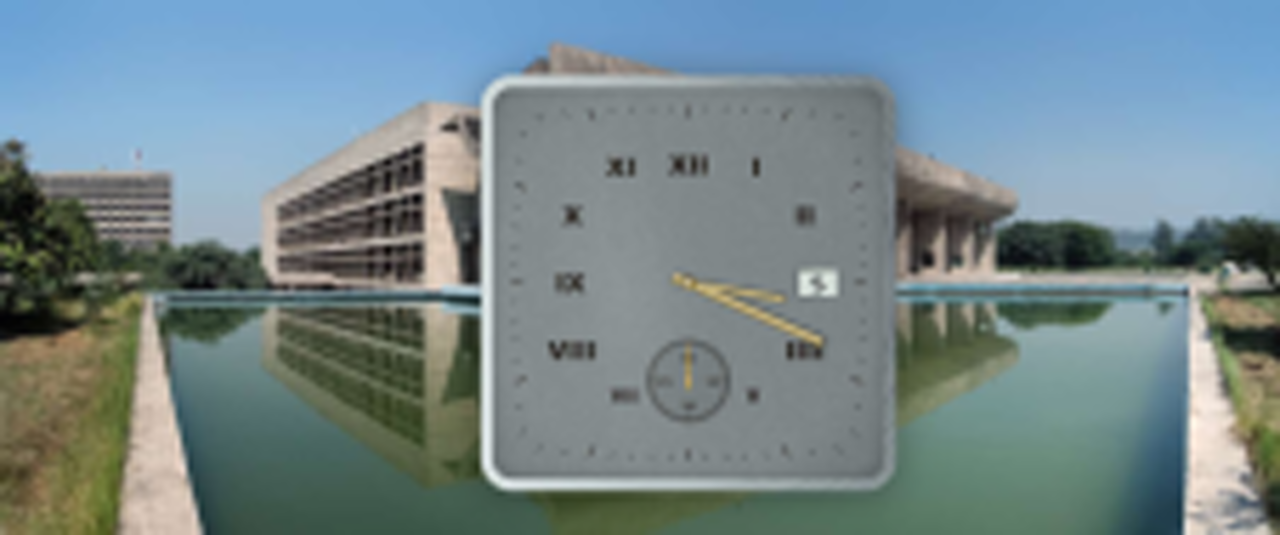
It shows 3h19
